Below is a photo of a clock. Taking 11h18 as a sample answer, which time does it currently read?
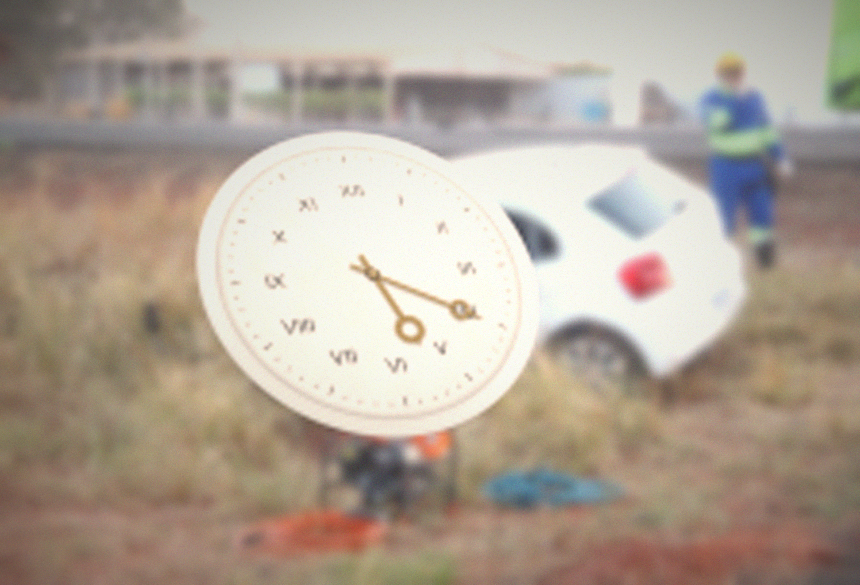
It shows 5h20
